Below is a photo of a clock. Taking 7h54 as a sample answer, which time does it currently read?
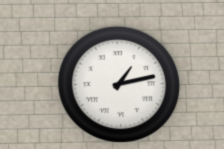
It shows 1h13
